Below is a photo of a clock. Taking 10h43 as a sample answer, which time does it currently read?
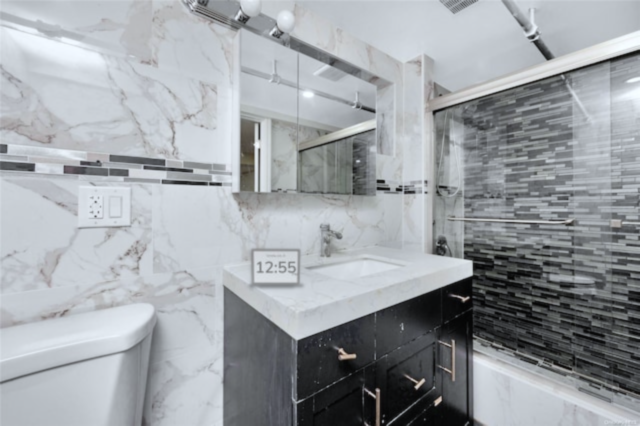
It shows 12h55
